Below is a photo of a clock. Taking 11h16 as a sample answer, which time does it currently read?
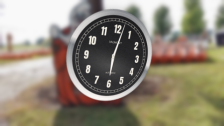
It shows 6h02
